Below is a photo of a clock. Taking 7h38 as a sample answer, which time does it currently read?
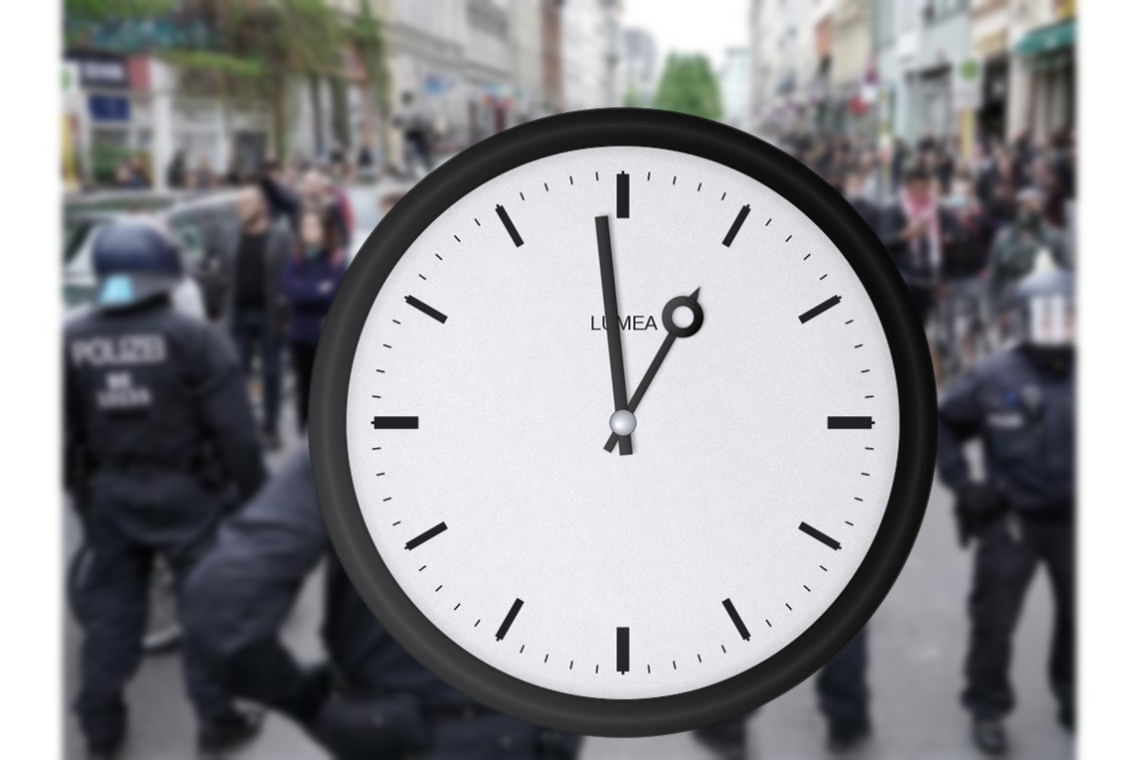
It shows 12h59
